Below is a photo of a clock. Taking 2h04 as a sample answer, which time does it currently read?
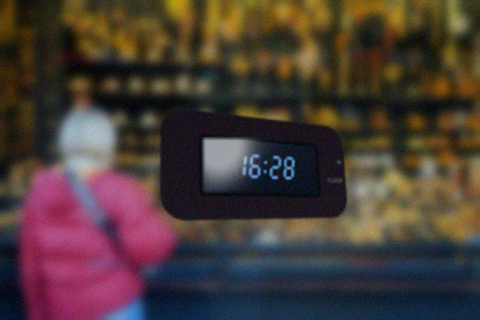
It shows 16h28
